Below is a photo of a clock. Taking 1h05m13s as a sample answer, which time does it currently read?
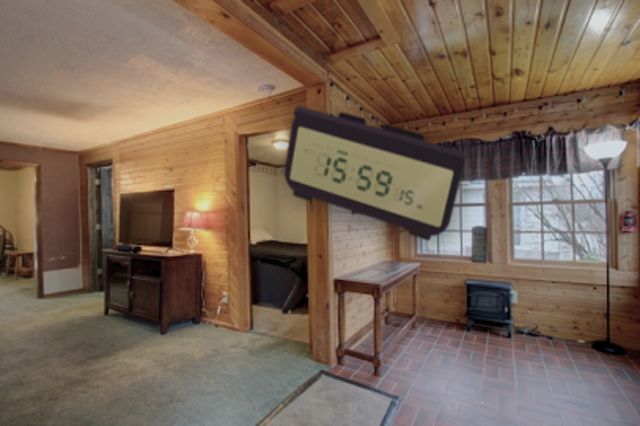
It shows 15h59m15s
